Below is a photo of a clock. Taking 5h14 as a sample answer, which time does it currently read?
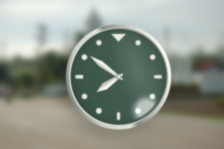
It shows 7h51
